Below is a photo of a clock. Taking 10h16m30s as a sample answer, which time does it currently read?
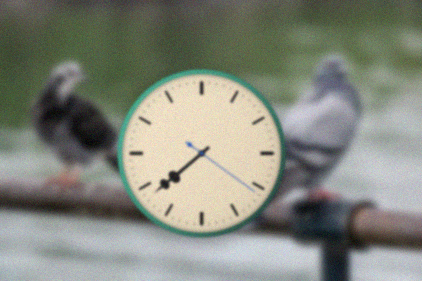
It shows 7h38m21s
